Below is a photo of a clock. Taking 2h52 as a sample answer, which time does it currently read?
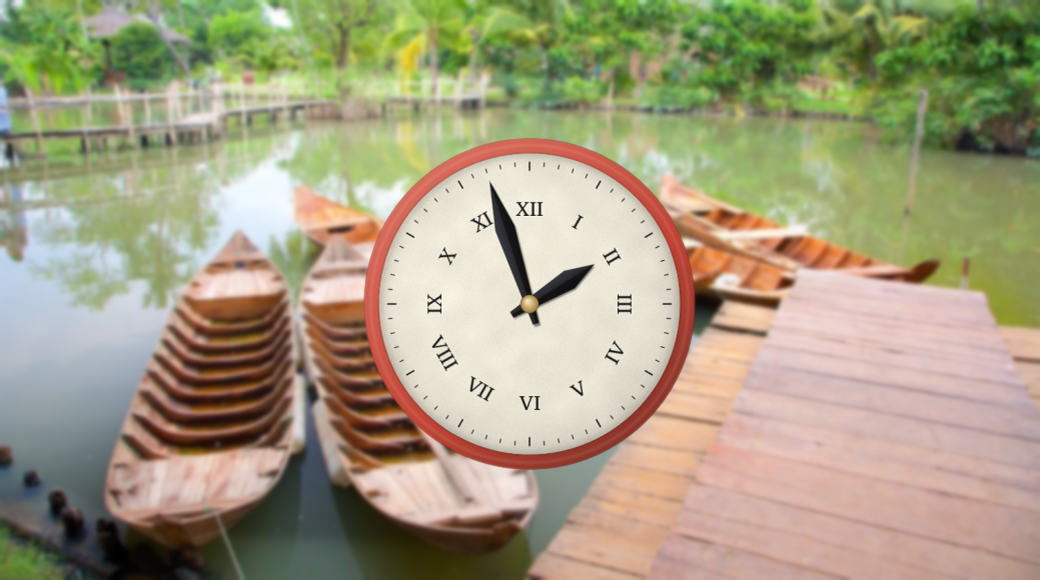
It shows 1h57
